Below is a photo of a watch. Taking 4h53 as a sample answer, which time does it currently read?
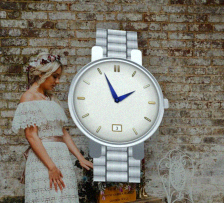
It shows 1h56
